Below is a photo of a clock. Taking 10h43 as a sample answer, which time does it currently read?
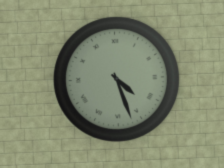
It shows 4h27
